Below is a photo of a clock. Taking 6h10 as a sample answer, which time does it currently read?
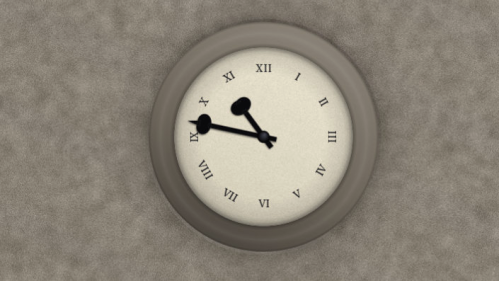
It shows 10h47
